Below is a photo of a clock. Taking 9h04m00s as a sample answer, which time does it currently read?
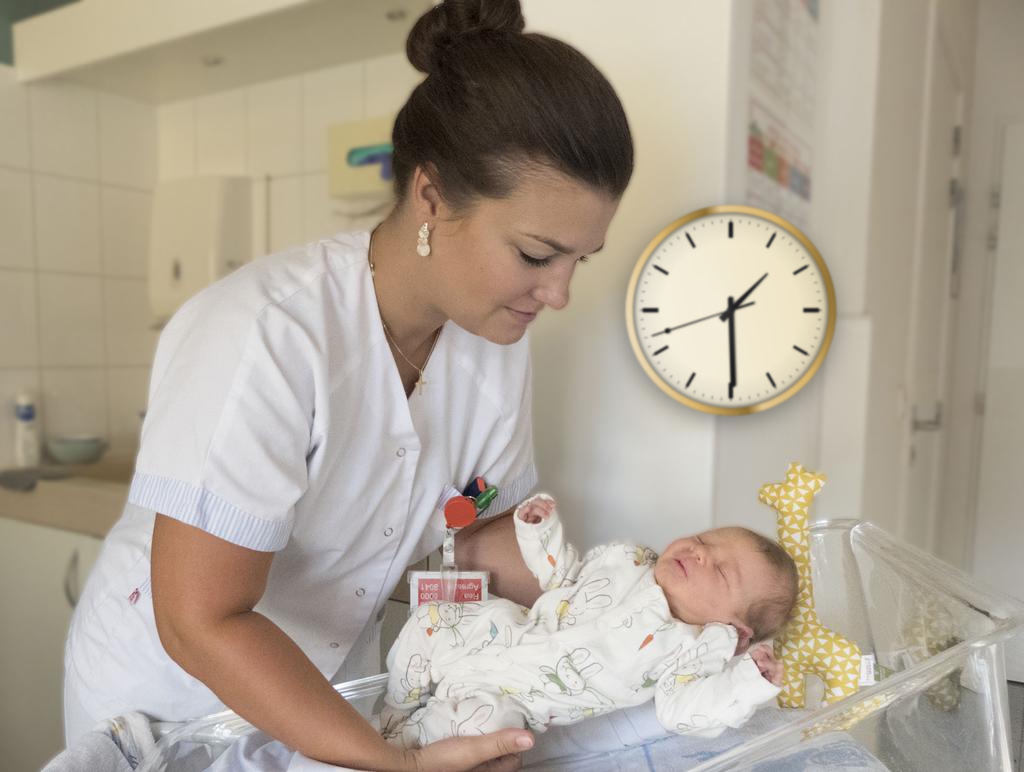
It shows 1h29m42s
